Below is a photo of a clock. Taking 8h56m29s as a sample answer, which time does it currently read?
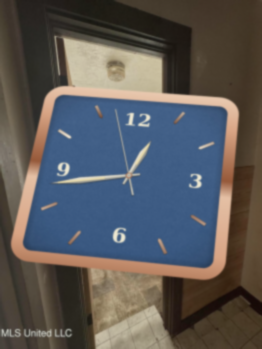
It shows 12h42m57s
